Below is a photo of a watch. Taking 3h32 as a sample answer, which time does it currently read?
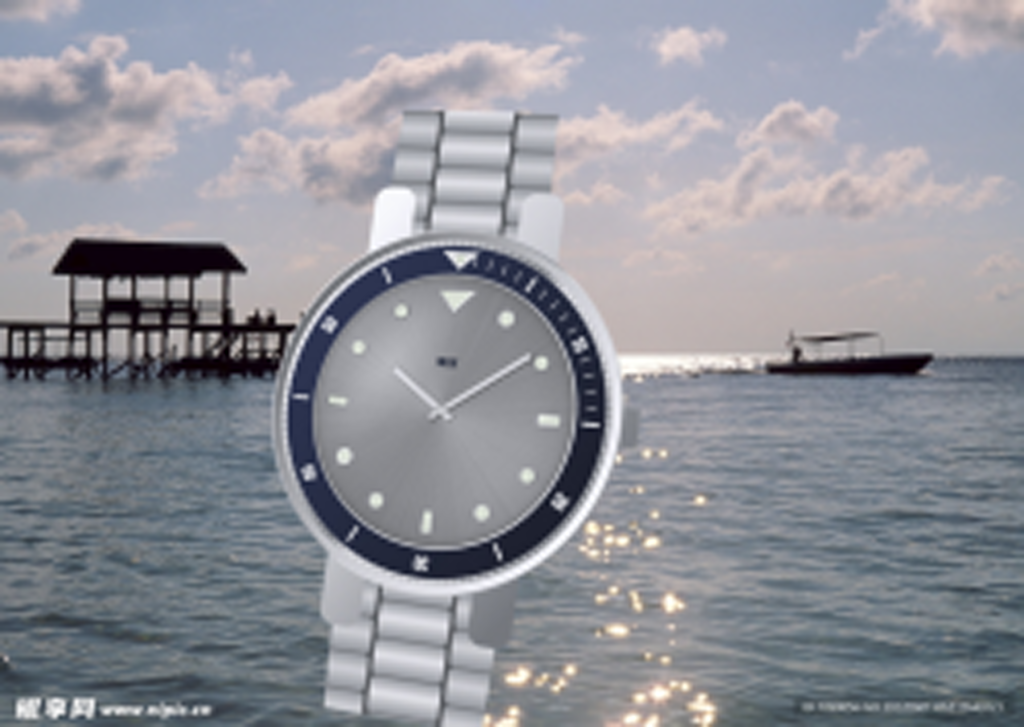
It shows 10h09
